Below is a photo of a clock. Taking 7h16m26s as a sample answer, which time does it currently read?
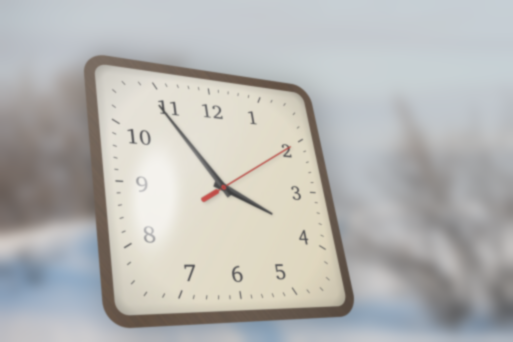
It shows 3h54m10s
